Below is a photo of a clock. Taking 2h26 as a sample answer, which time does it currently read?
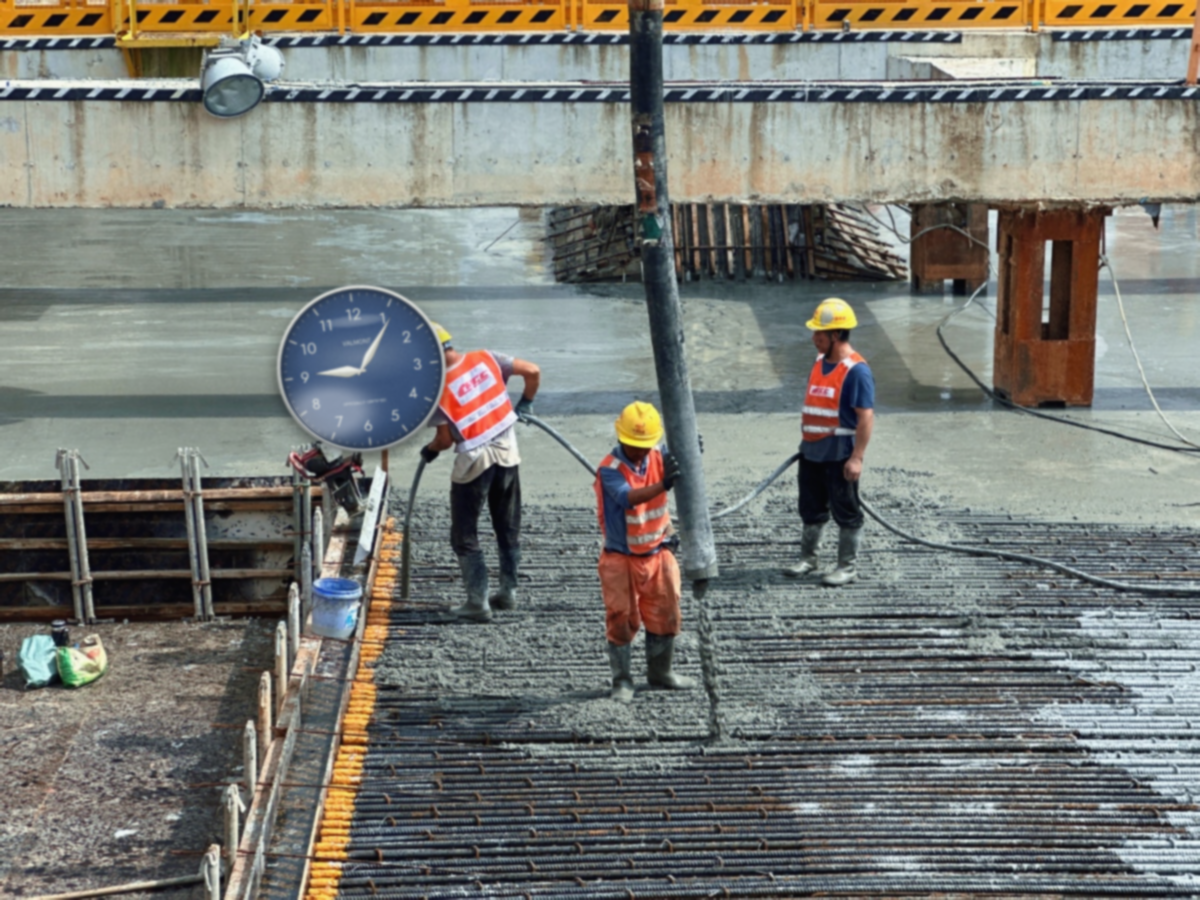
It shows 9h06
